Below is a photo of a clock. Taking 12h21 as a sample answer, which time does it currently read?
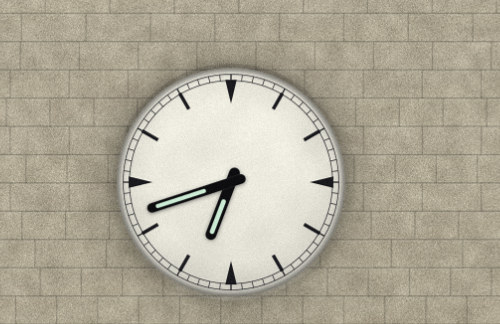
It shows 6h42
